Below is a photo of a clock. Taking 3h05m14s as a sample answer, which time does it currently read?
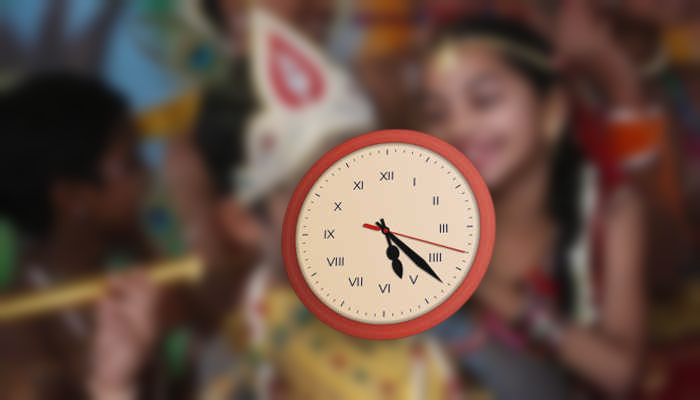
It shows 5h22m18s
